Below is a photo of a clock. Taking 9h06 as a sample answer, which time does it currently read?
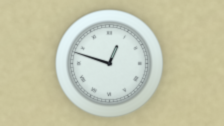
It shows 12h48
